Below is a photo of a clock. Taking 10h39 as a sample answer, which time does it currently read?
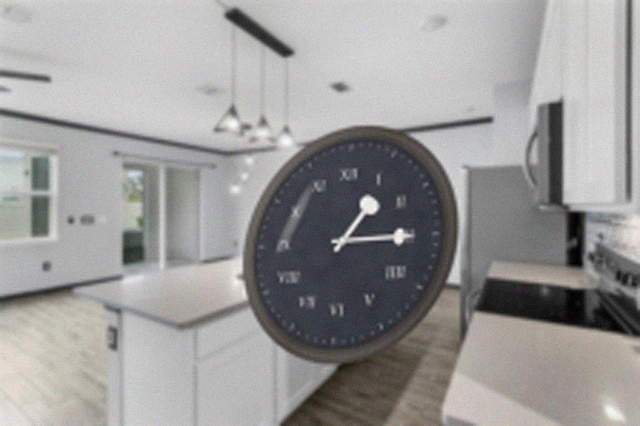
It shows 1h15
